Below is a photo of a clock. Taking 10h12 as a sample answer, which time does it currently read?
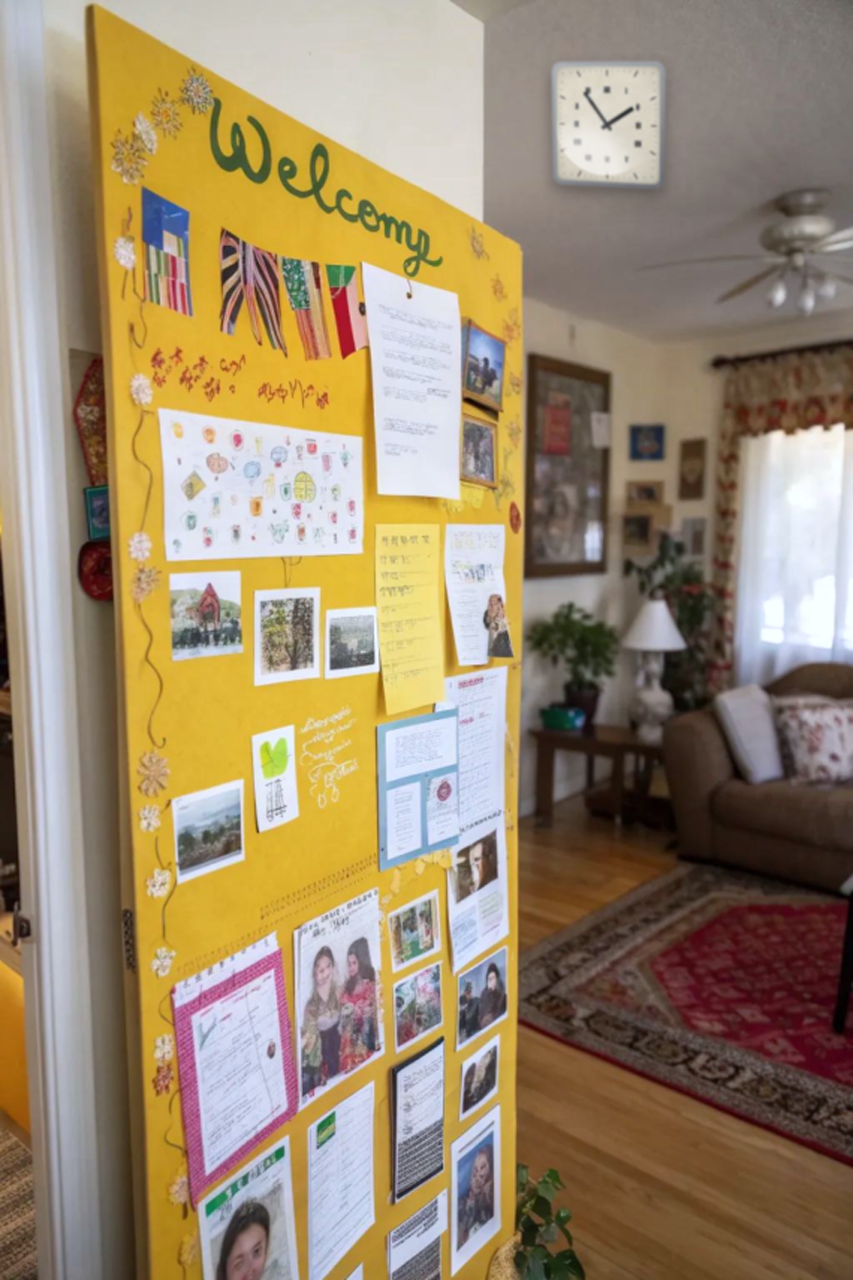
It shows 1h54
